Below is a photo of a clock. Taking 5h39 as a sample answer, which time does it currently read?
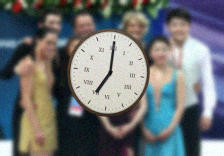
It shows 7h00
